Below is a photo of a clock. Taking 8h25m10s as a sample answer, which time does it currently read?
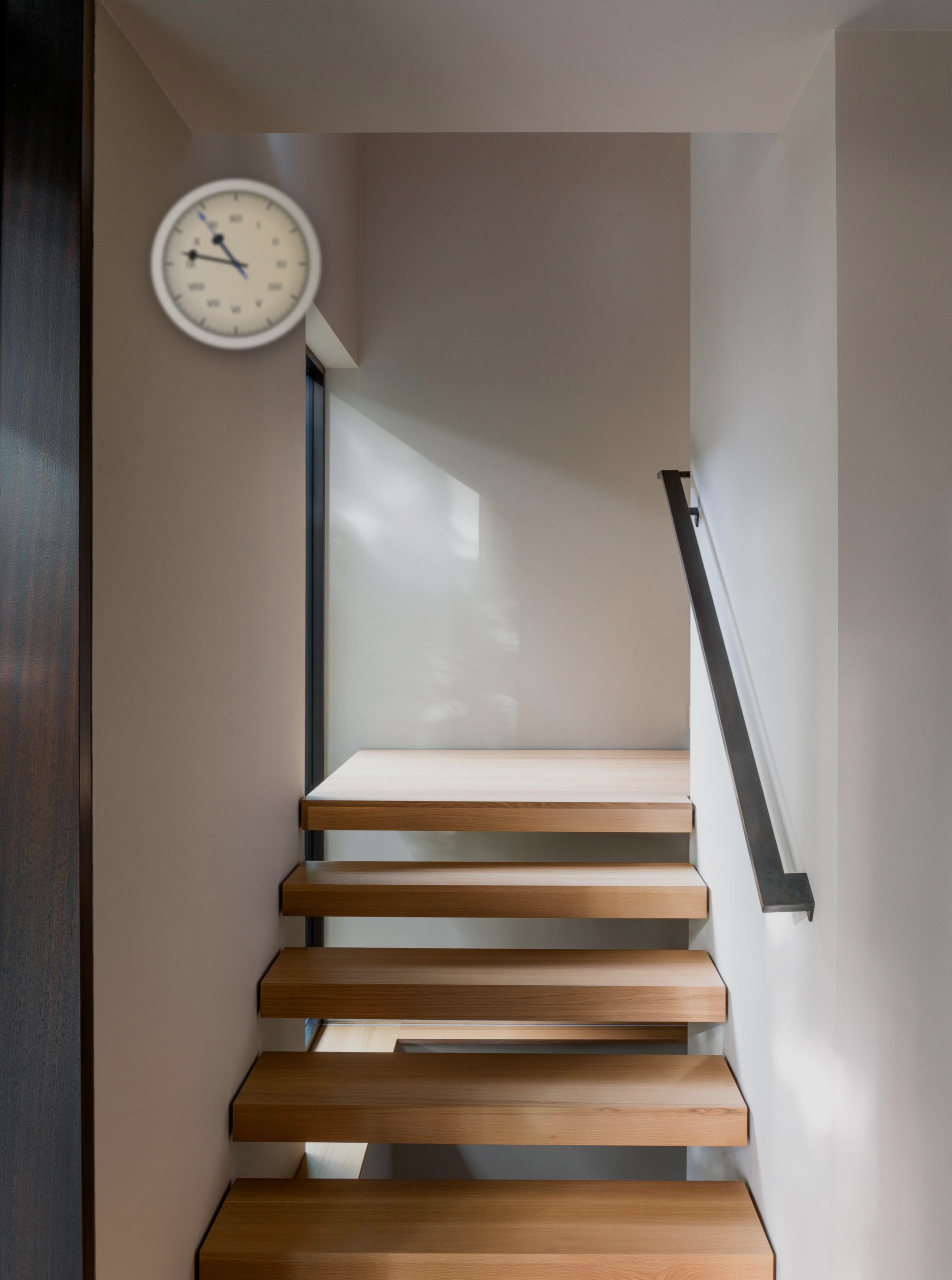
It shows 10h46m54s
